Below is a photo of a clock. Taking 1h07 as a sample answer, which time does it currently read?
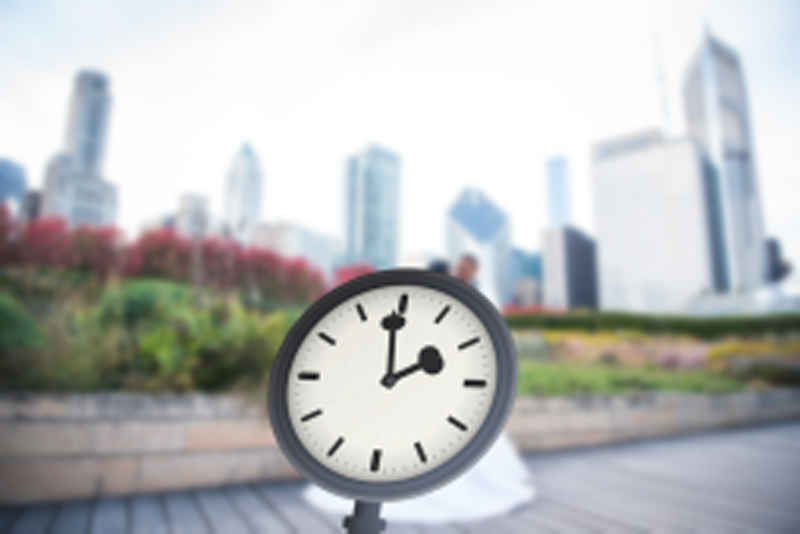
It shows 1h59
